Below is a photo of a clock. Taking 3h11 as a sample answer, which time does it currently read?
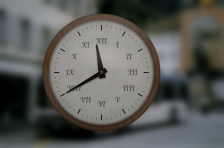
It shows 11h40
